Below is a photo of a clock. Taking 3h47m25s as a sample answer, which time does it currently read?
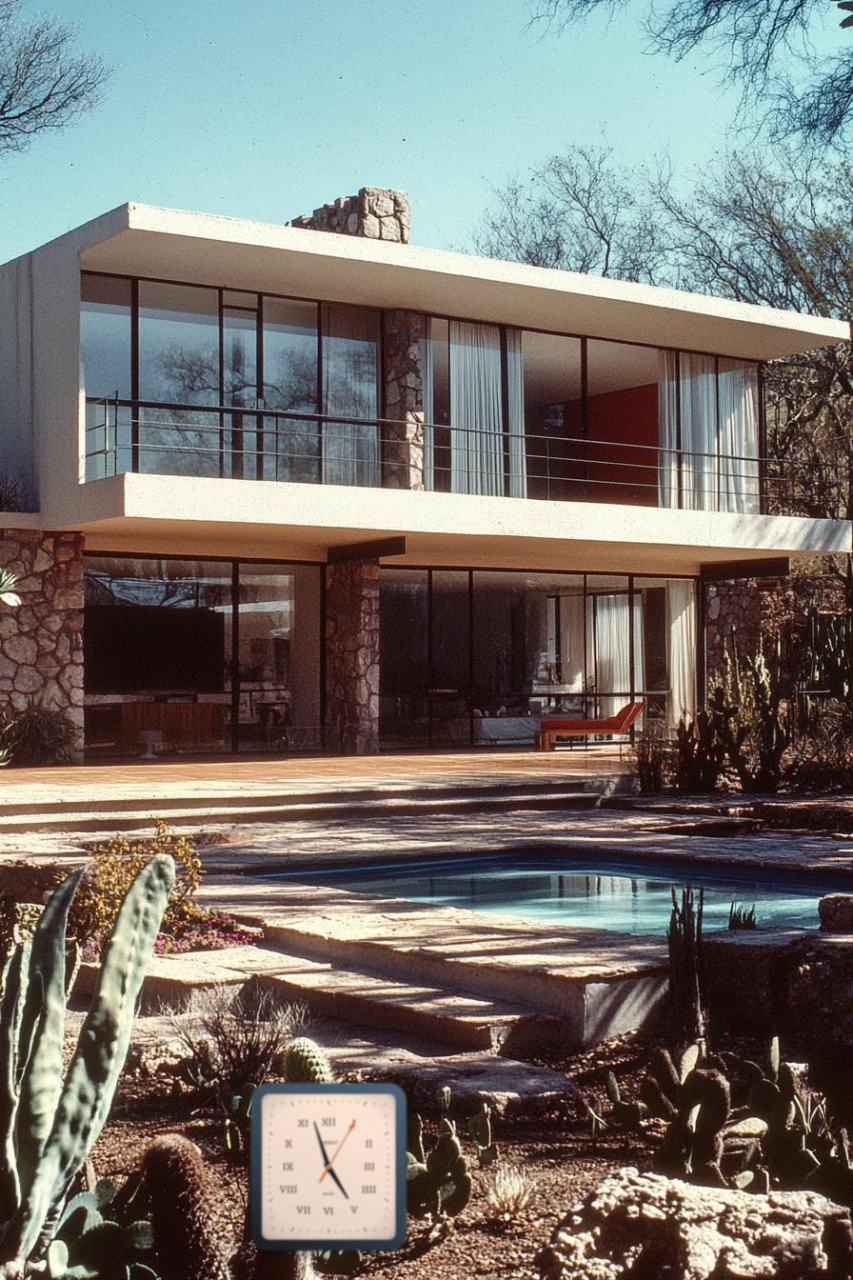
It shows 4h57m05s
